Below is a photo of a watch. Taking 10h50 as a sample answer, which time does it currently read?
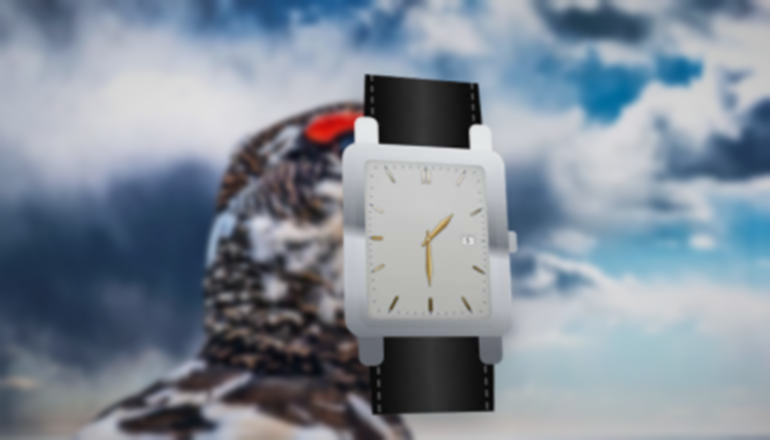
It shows 1h30
